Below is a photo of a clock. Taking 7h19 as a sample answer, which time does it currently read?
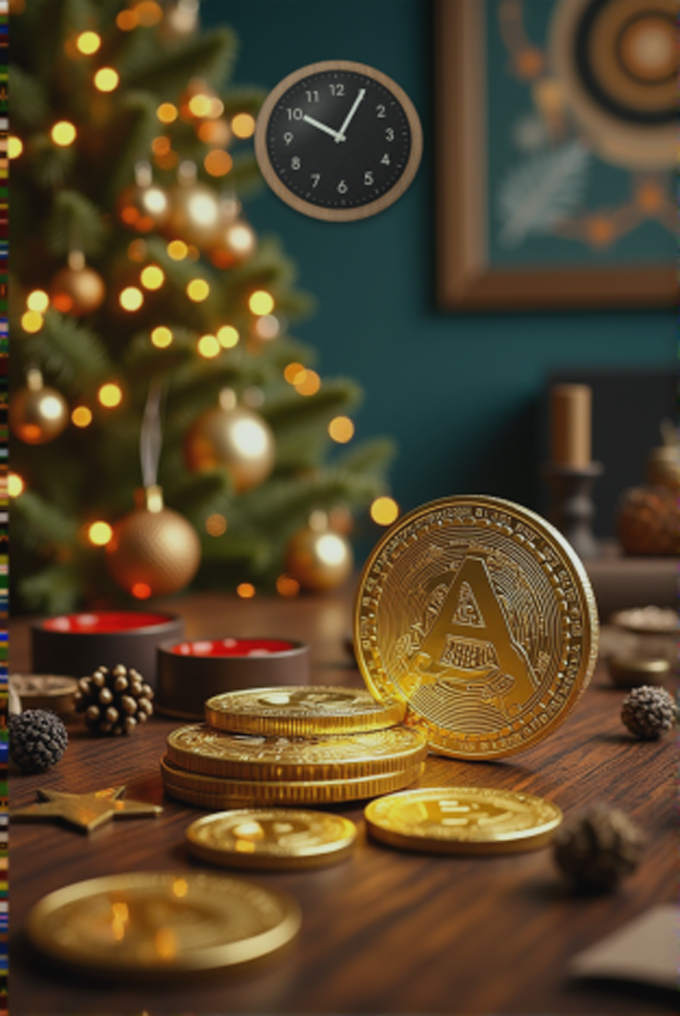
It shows 10h05
